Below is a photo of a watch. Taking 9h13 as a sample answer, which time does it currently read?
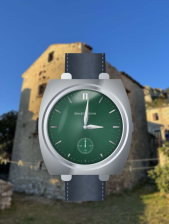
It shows 3h01
